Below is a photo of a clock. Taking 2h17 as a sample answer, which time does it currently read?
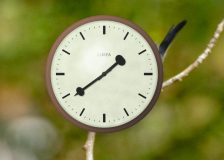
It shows 1h39
